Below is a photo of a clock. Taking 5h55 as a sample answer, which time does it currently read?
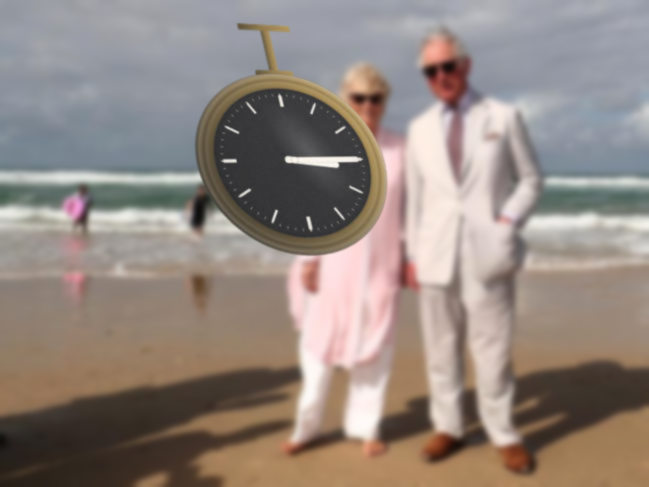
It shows 3h15
